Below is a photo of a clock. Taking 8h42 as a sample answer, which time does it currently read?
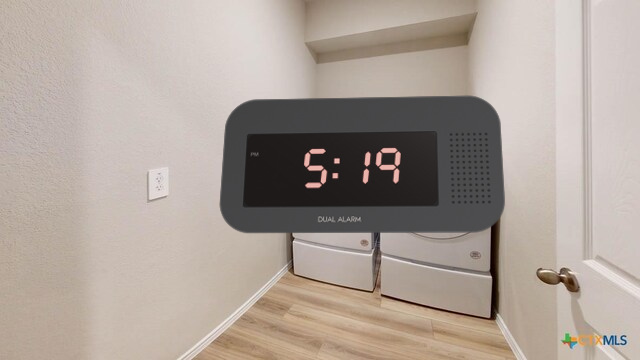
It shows 5h19
